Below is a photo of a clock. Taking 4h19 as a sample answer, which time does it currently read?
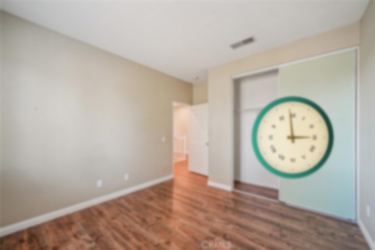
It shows 2h59
